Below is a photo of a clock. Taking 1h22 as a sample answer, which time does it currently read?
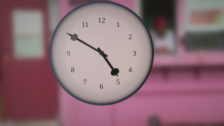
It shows 4h50
